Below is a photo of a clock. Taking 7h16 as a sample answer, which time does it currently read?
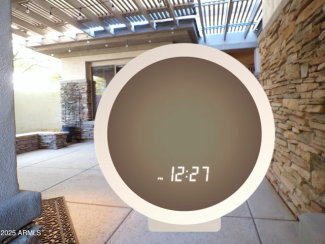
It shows 12h27
